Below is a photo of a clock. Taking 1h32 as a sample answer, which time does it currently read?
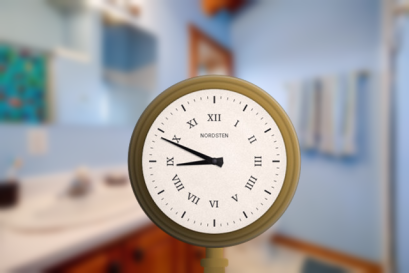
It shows 8h49
